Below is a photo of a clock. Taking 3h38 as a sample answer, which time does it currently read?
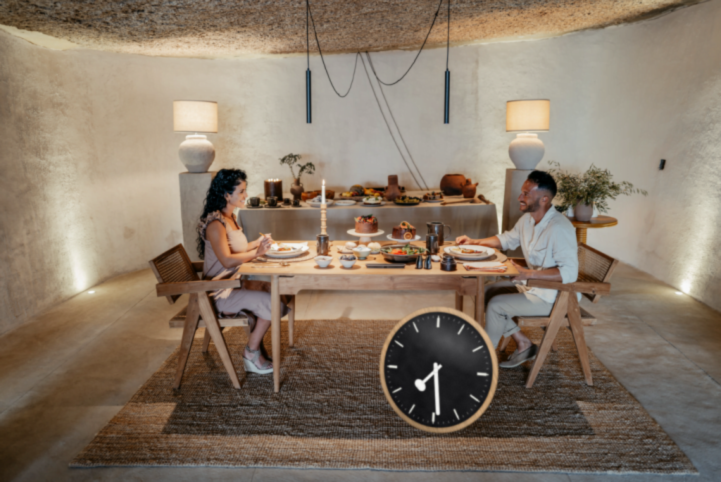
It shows 7h29
